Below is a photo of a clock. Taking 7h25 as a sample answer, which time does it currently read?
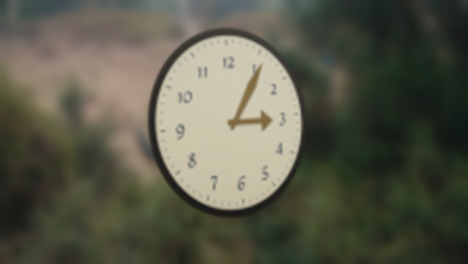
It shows 3h06
